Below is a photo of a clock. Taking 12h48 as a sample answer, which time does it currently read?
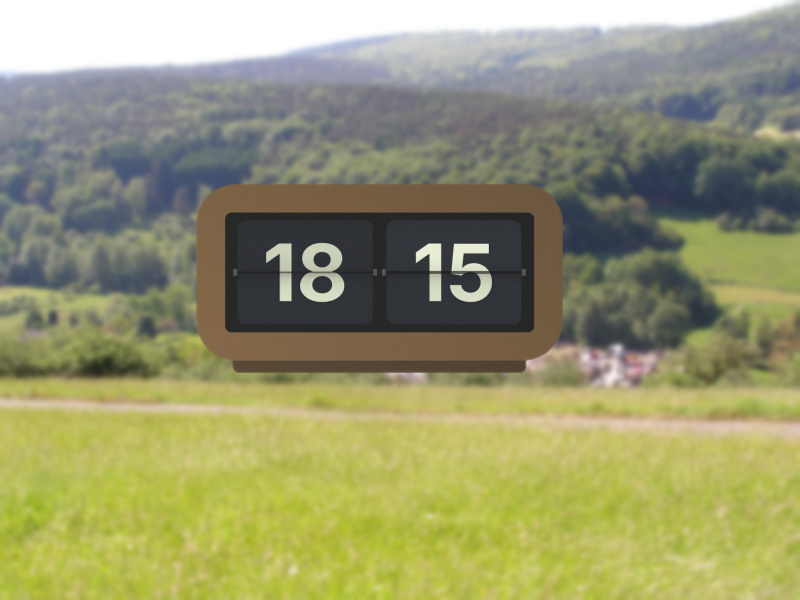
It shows 18h15
